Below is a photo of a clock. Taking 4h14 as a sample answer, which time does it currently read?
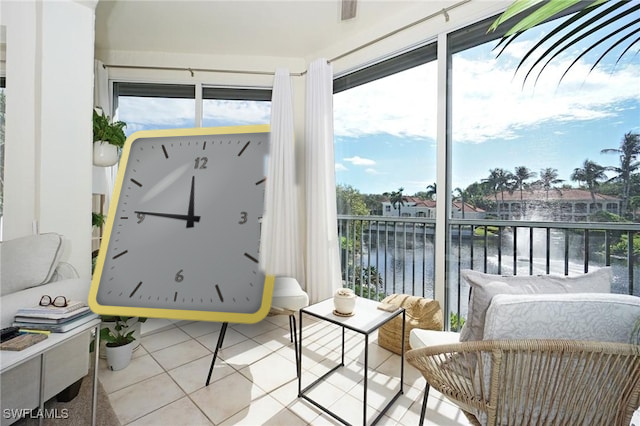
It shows 11h46
